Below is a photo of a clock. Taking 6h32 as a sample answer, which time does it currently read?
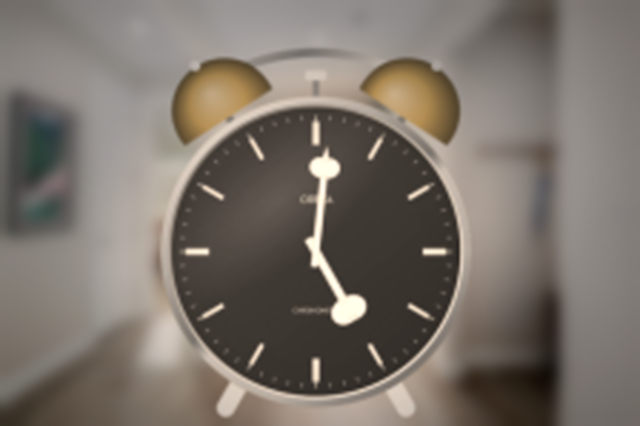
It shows 5h01
